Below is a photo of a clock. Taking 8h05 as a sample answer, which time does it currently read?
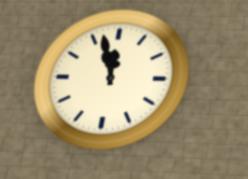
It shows 11h57
